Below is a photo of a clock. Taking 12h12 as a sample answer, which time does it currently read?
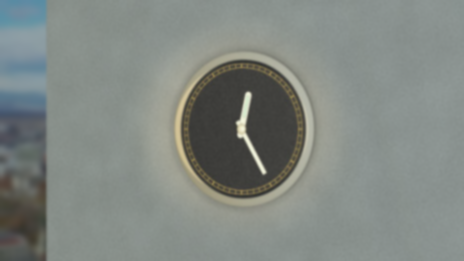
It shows 12h25
